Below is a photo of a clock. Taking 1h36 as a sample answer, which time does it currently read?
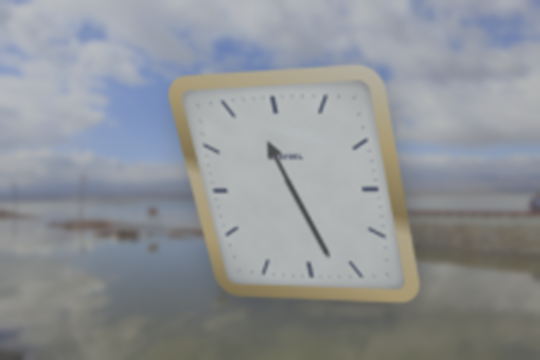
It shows 11h27
